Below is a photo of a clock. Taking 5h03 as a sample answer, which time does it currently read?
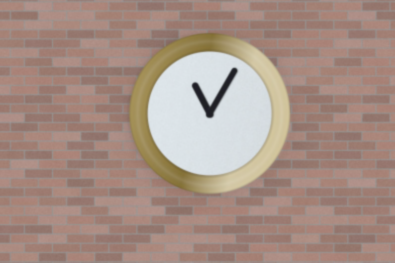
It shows 11h05
